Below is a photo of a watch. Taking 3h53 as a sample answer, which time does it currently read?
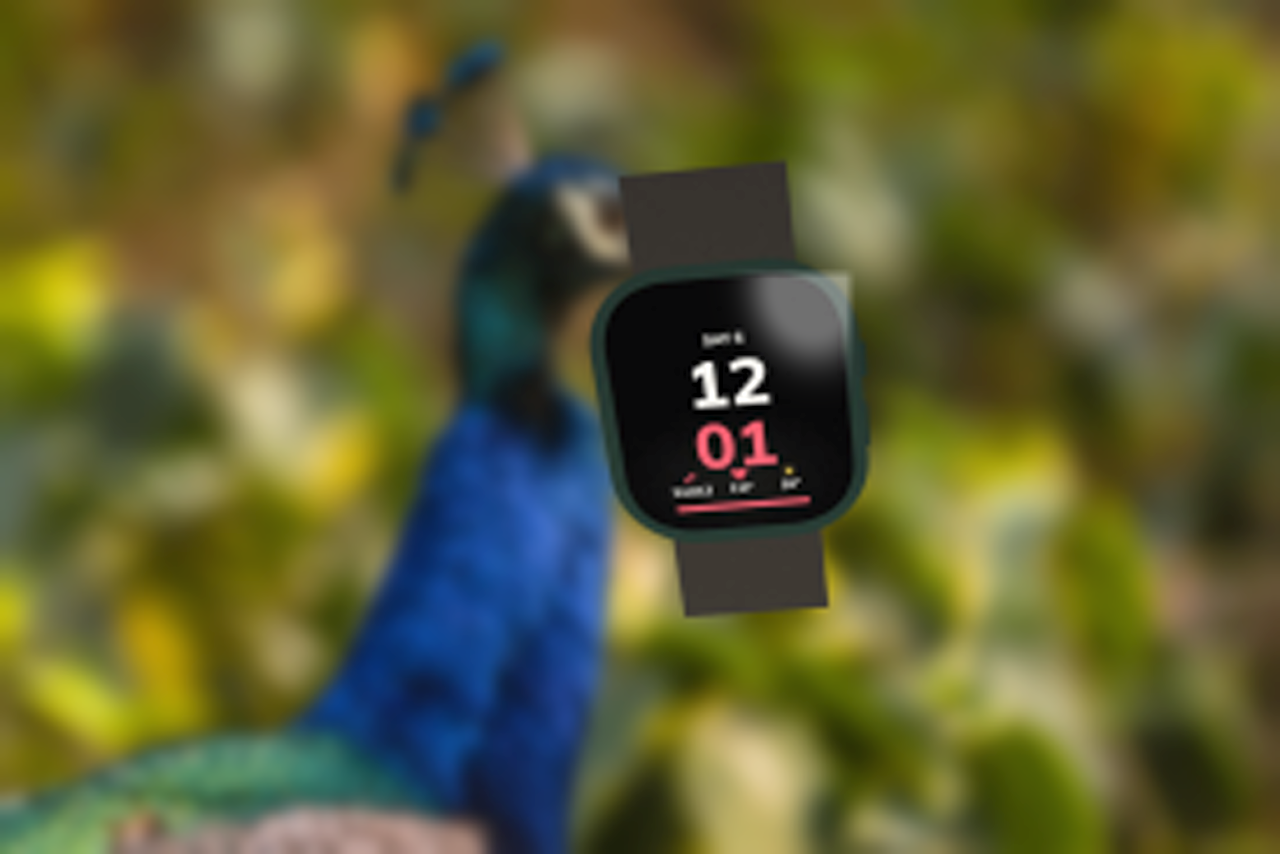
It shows 12h01
